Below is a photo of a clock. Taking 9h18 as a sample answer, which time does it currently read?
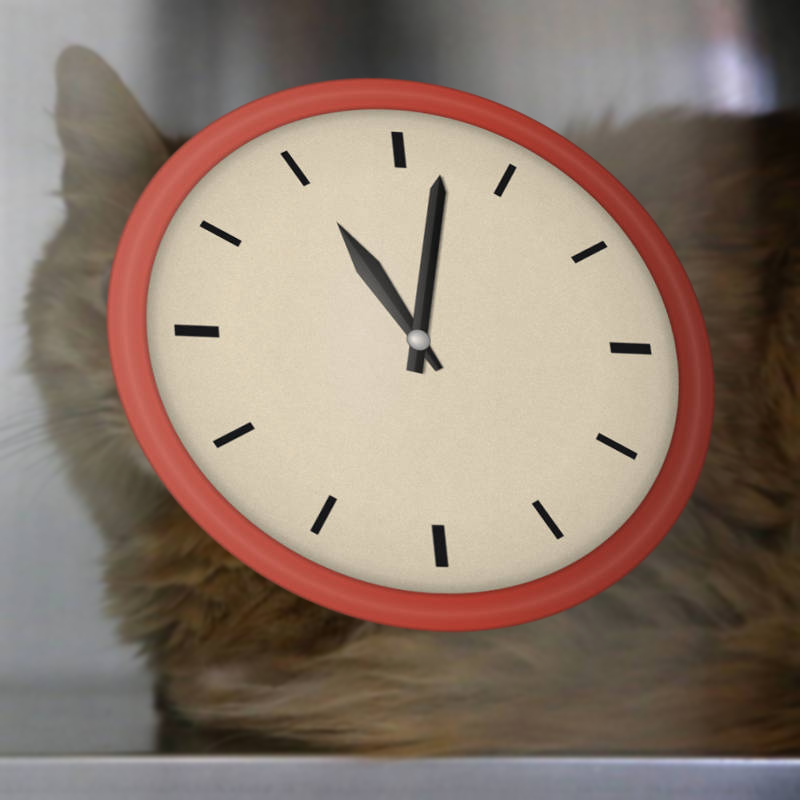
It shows 11h02
